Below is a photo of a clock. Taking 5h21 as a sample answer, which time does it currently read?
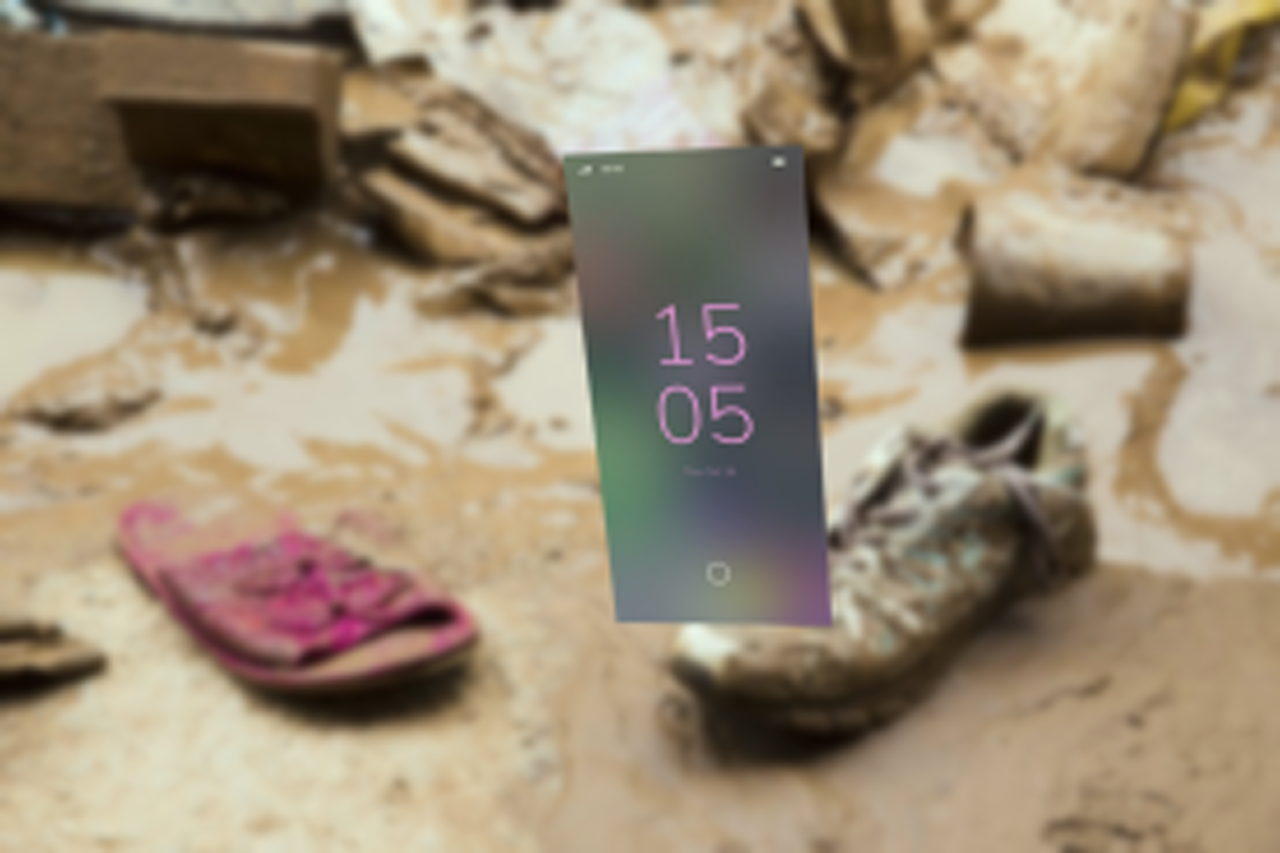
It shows 15h05
